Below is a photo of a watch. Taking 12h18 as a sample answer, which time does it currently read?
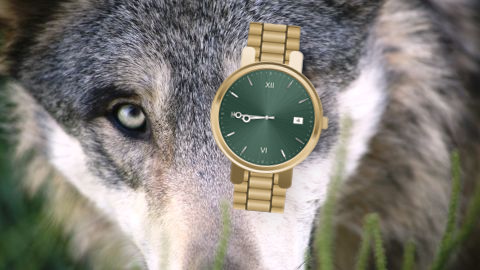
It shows 8h45
